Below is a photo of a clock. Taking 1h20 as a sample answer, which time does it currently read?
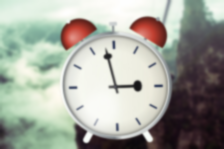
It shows 2h58
